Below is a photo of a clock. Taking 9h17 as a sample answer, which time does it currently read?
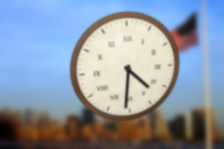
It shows 4h31
